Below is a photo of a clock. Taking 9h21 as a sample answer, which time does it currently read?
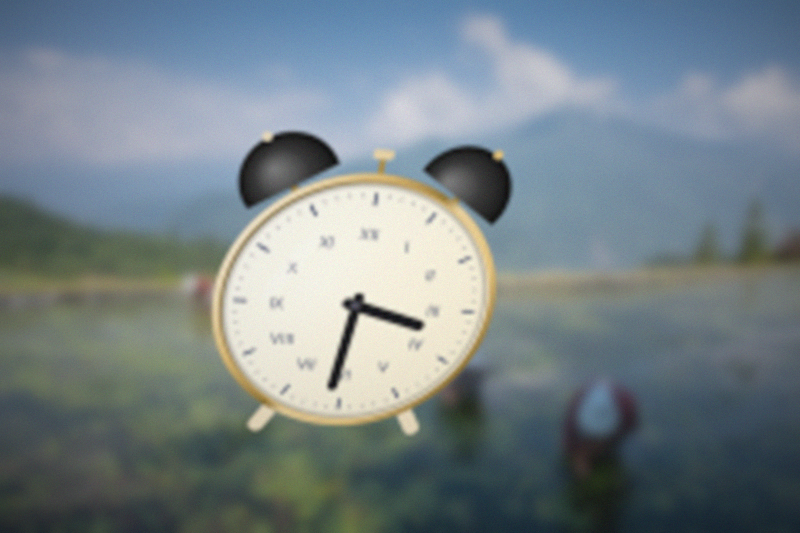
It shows 3h31
